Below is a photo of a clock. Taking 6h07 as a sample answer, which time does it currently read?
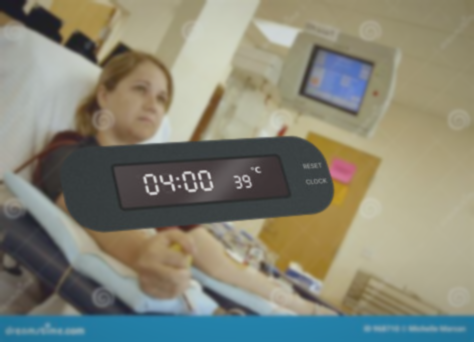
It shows 4h00
